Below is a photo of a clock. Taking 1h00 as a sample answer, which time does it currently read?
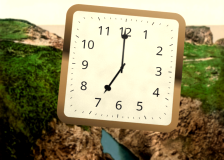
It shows 7h00
